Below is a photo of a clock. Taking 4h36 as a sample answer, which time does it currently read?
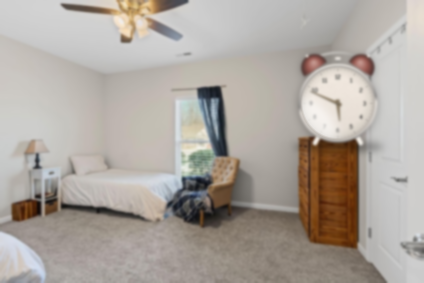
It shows 5h49
